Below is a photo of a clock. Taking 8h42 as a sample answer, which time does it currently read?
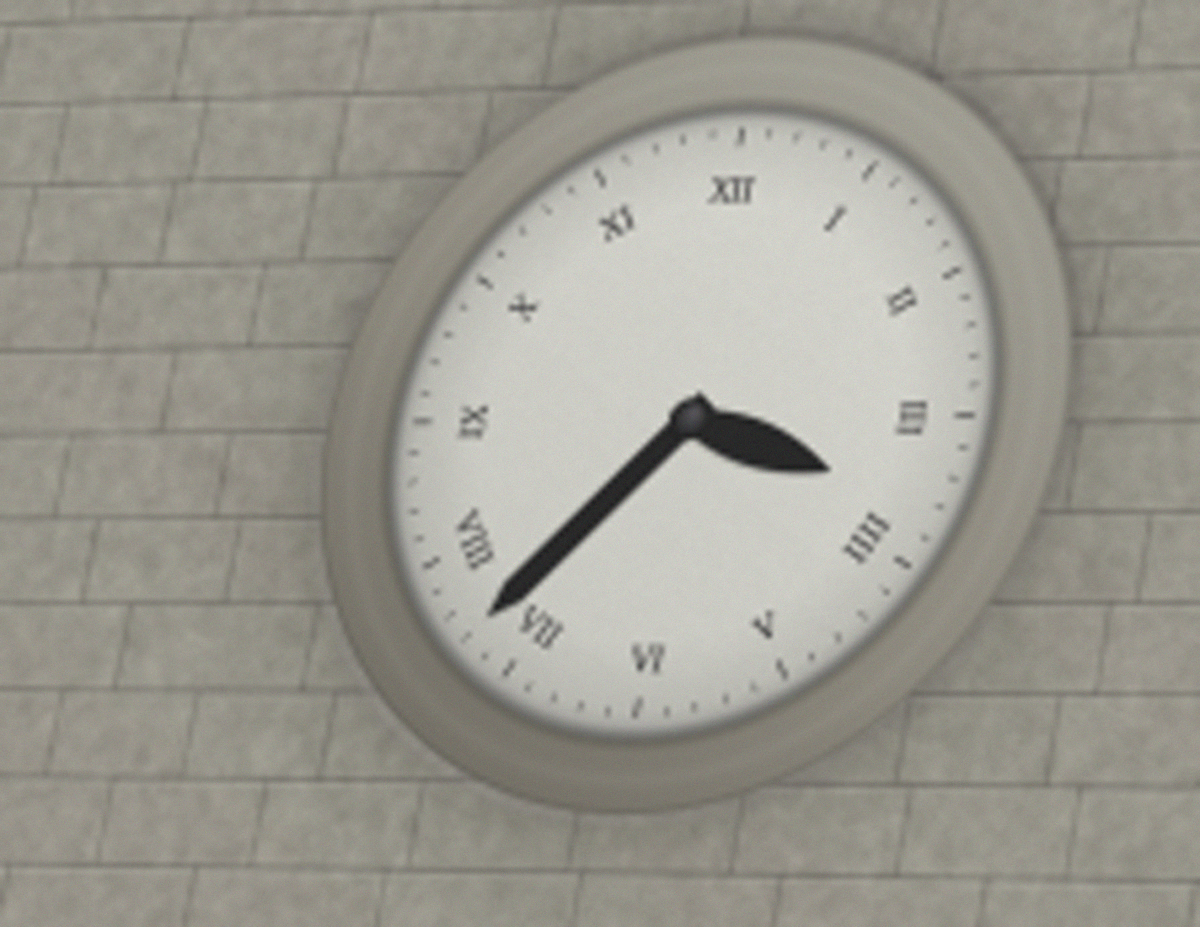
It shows 3h37
